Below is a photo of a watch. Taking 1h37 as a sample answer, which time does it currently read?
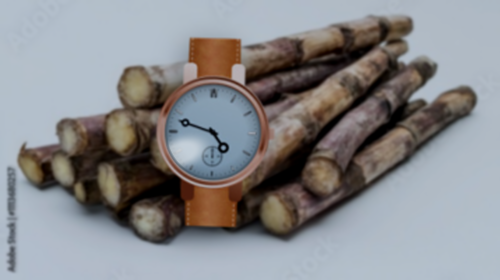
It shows 4h48
